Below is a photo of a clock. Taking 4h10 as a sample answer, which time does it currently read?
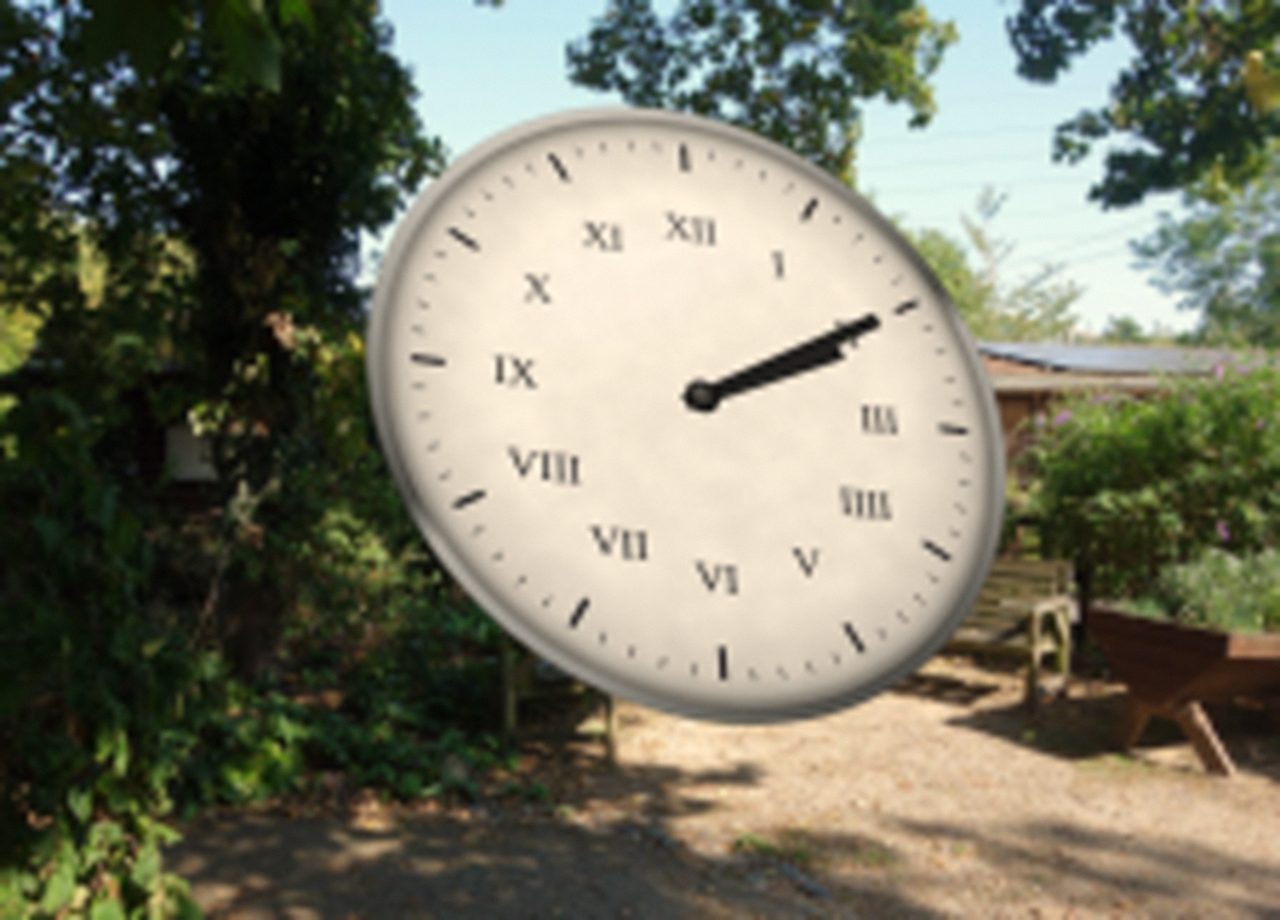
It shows 2h10
